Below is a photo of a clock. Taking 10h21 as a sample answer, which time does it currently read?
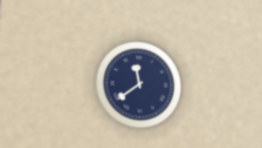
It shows 11h39
